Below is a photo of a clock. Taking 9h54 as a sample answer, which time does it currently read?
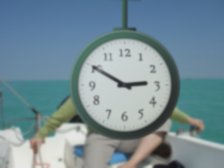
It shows 2h50
